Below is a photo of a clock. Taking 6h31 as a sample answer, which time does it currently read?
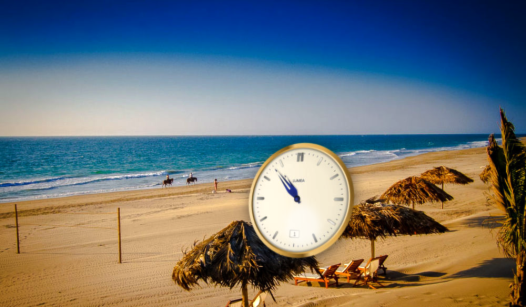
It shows 10h53
